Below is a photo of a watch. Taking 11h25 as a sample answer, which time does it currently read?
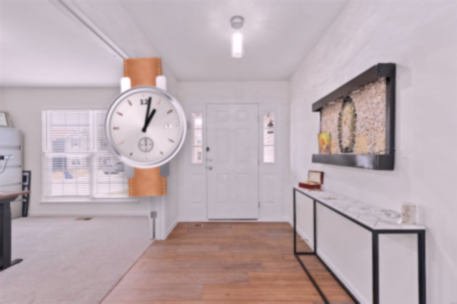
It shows 1h02
